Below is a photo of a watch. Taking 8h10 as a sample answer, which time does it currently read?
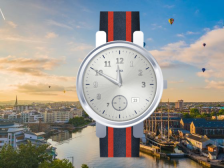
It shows 11h50
